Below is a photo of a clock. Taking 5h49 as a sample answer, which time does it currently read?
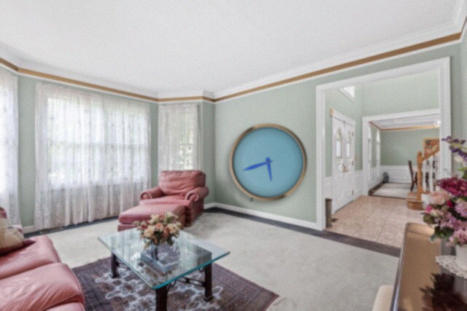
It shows 5h42
